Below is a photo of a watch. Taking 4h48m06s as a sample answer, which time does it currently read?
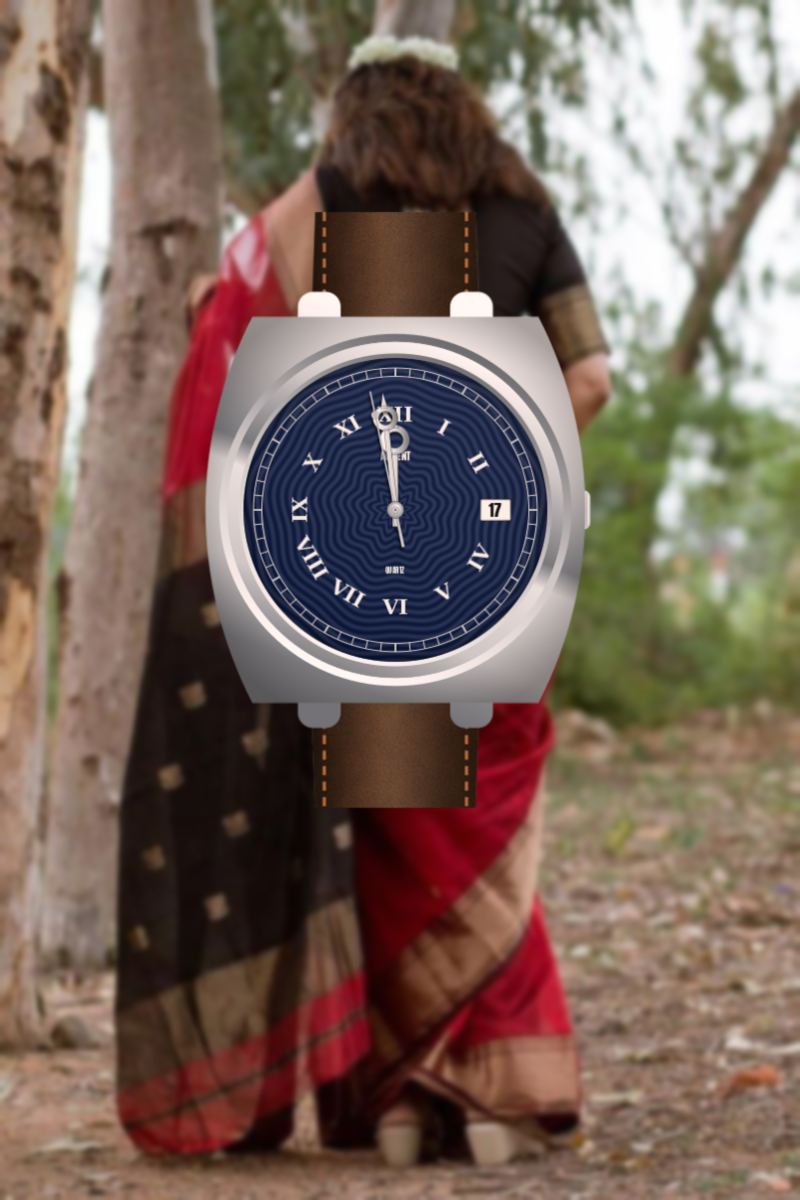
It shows 11h58m58s
